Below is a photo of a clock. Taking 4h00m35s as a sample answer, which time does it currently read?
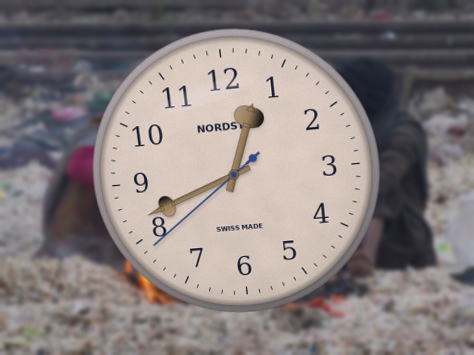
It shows 12h41m39s
